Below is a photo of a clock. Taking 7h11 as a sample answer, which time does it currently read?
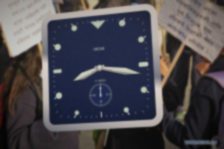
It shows 8h17
